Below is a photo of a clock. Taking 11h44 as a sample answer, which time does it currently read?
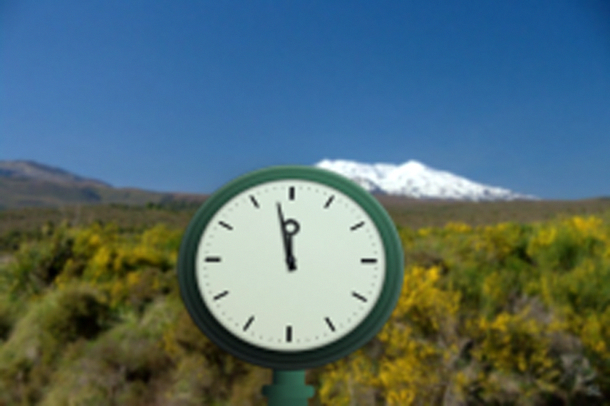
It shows 11h58
